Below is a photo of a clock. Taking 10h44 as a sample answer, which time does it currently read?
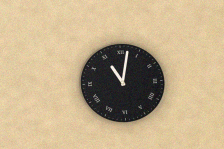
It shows 11h02
